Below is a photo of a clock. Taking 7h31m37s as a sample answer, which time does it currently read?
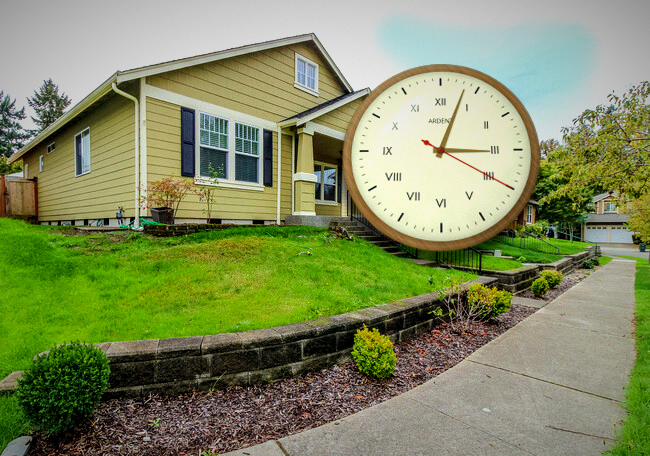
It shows 3h03m20s
